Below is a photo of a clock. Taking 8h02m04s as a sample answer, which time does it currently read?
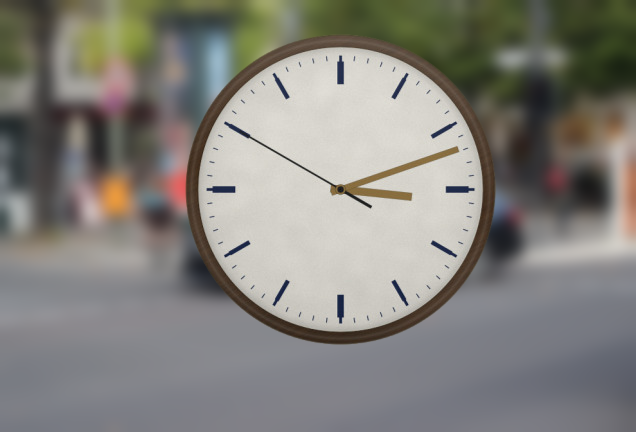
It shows 3h11m50s
